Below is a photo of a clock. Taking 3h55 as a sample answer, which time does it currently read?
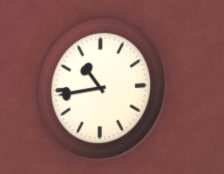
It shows 10h44
